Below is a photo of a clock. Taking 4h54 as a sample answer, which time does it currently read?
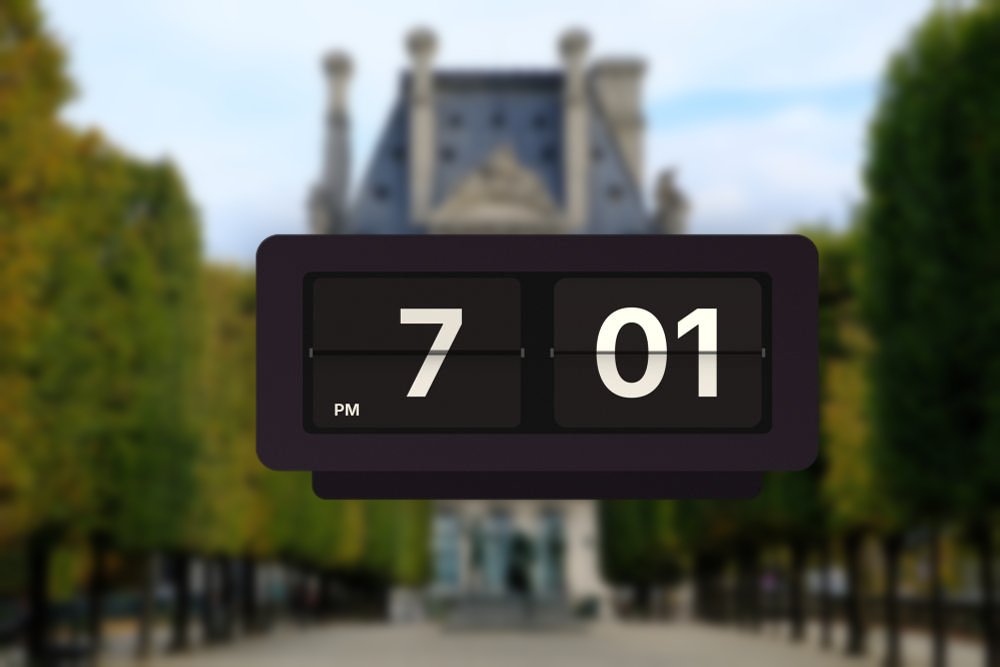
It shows 7h01
